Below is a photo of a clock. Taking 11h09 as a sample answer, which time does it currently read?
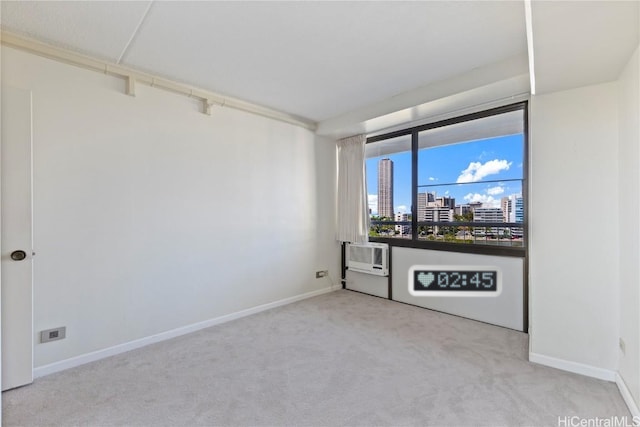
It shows 2h45
